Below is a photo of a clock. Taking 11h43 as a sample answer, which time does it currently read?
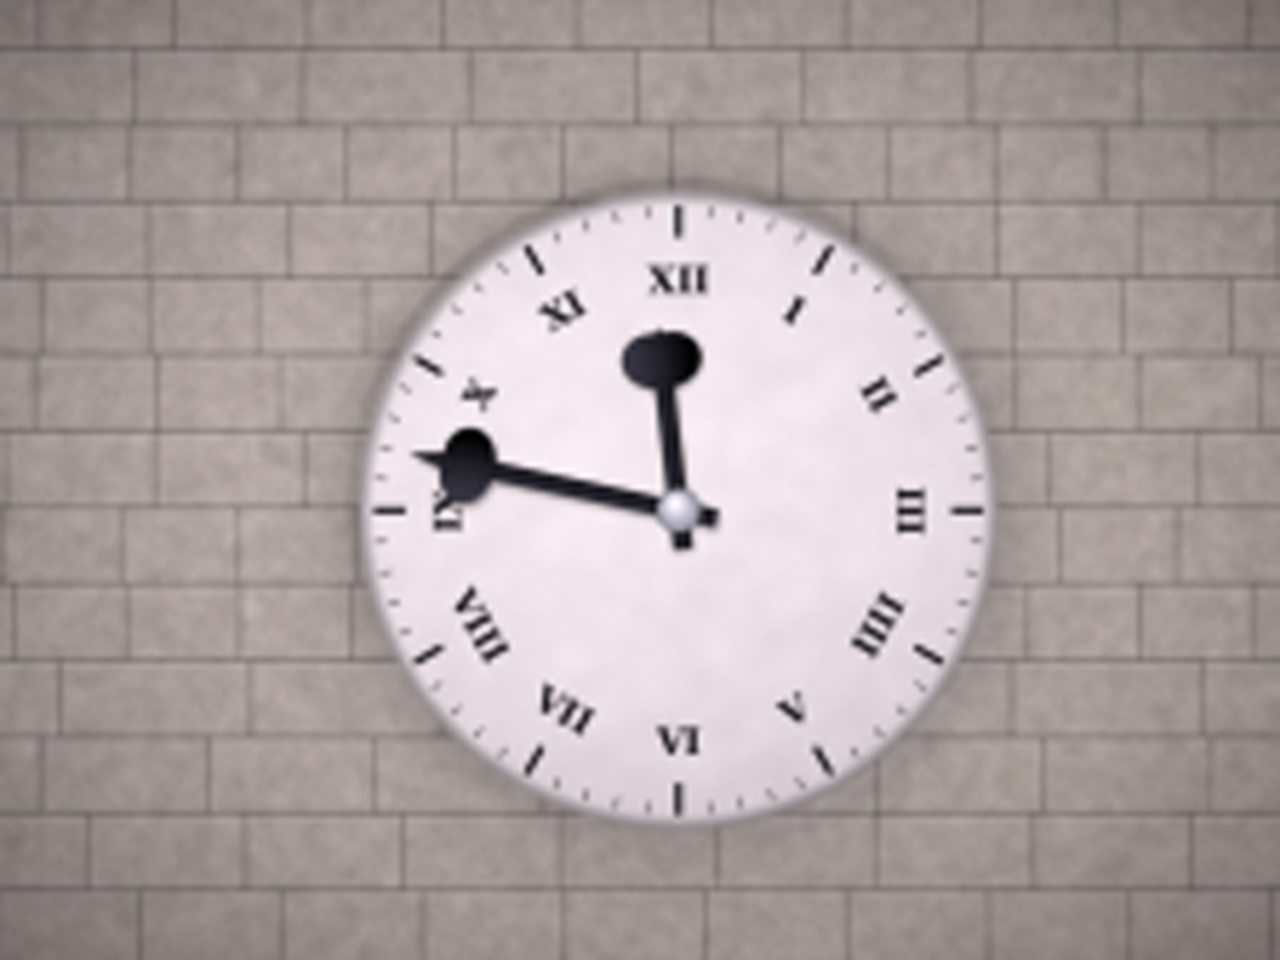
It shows 11h47
